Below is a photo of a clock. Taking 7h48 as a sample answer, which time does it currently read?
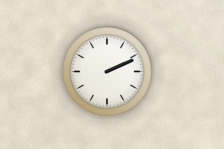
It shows 2h11
